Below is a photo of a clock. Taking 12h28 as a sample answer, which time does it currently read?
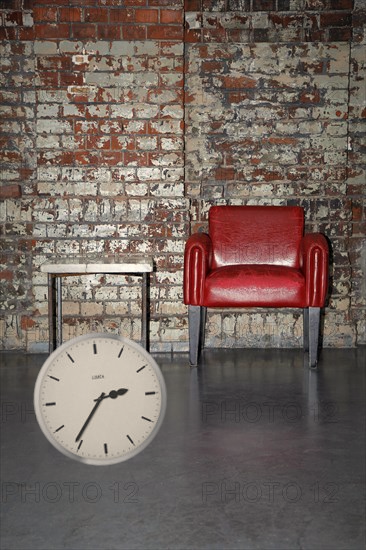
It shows 2h36
